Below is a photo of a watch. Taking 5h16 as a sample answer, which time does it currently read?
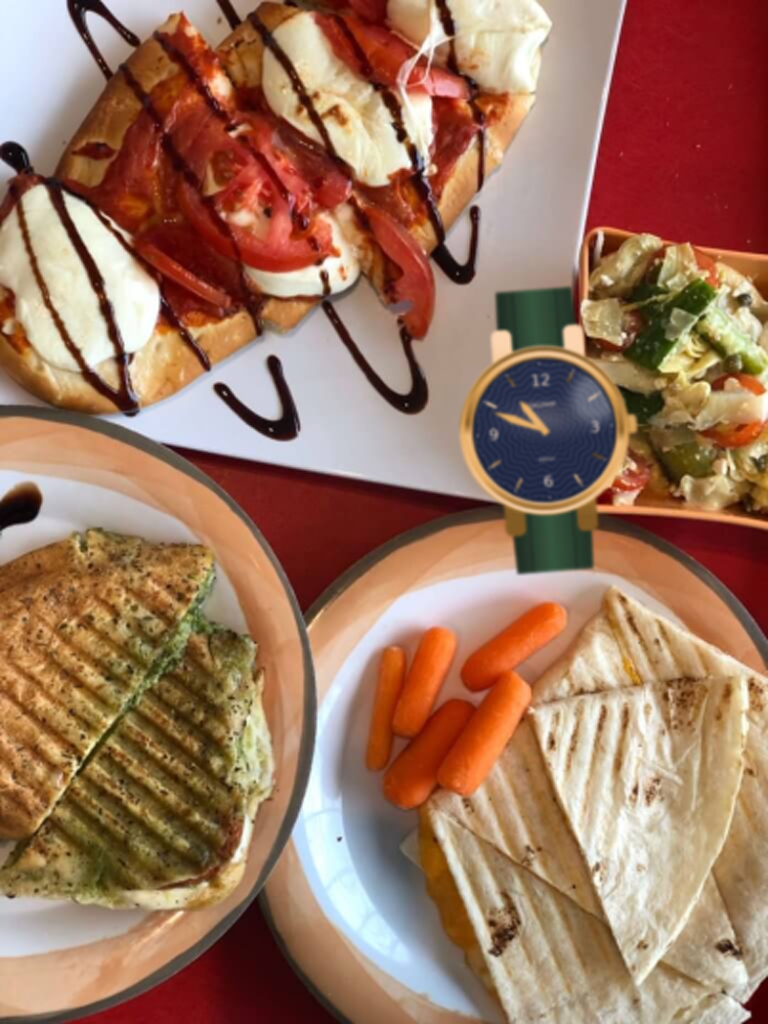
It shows 10h49
